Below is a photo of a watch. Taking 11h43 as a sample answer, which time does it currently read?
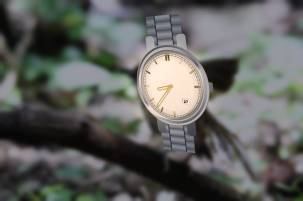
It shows 8h37
